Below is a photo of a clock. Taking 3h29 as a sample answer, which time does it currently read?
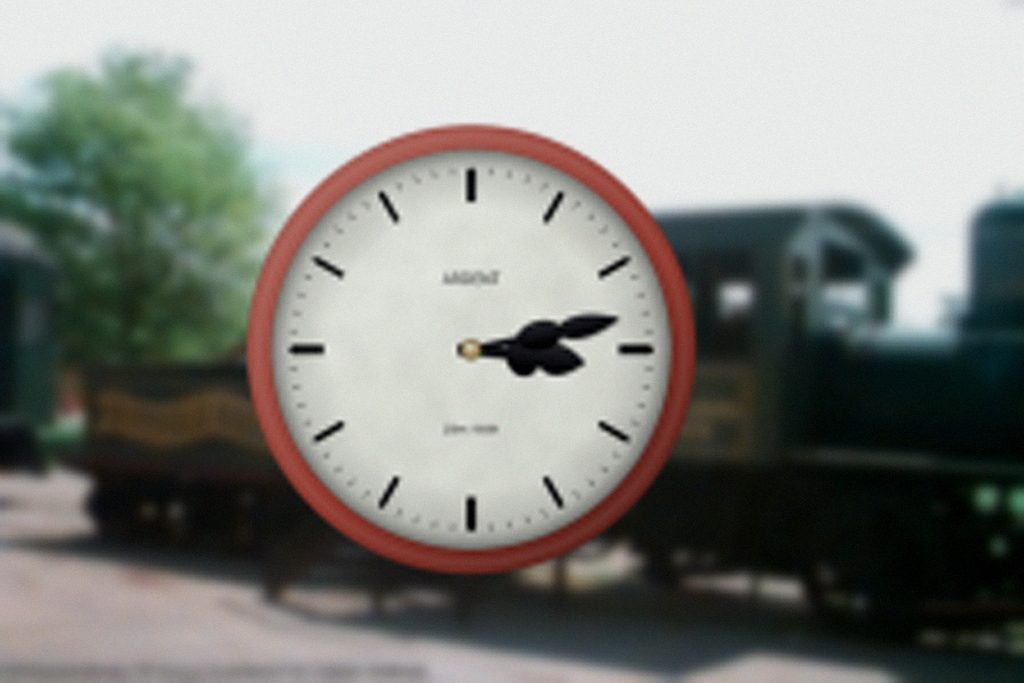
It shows 3h13
